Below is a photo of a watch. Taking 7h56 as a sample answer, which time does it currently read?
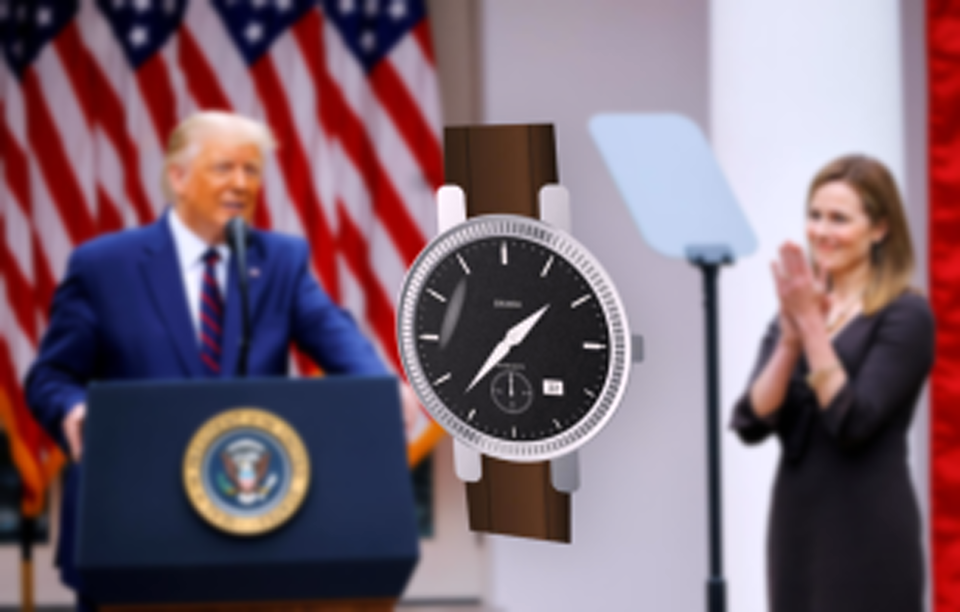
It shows 1h37
